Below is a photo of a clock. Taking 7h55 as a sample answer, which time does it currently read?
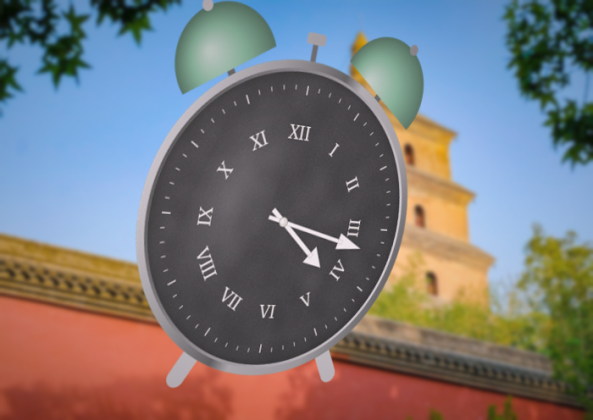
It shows 4h17
